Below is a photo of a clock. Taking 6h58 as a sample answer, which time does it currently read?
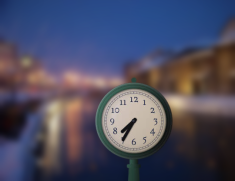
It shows 7h35
